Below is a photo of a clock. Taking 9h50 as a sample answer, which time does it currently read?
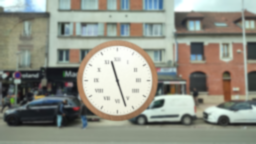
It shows 11h27
